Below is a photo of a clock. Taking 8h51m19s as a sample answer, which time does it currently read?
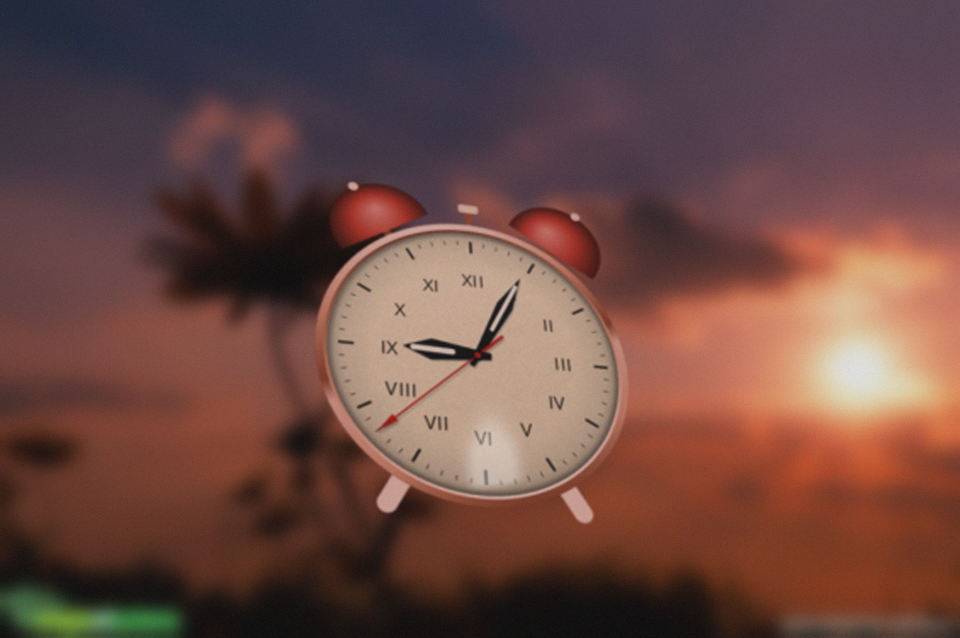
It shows 9h04m38s
